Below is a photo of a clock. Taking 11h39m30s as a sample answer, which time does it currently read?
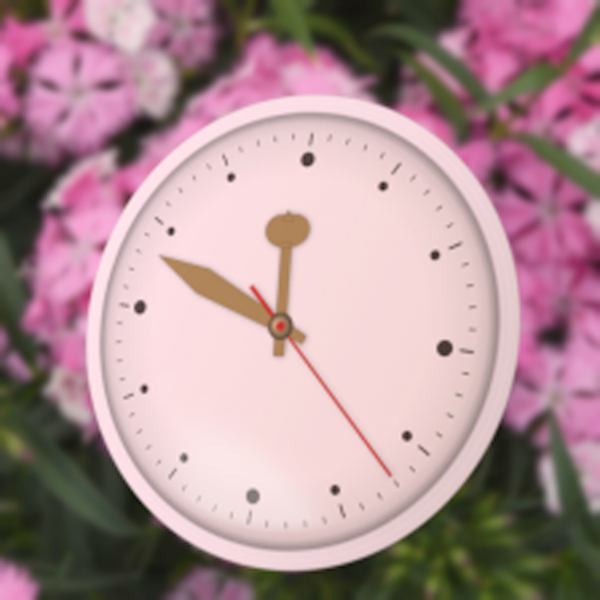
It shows 11h48m22s
